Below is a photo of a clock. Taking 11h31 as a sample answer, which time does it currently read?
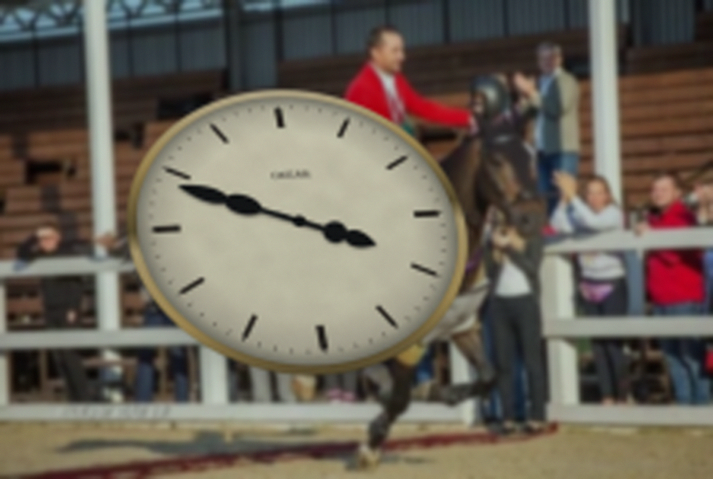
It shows 3h49
